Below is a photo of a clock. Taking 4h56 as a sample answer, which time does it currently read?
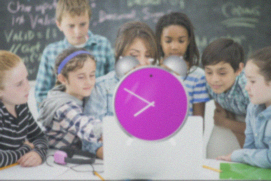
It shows 7h50
